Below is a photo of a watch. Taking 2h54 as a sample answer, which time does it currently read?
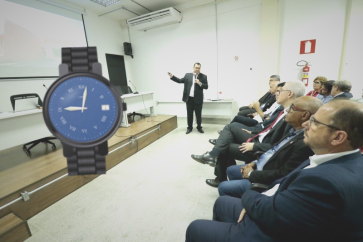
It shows 9h02
